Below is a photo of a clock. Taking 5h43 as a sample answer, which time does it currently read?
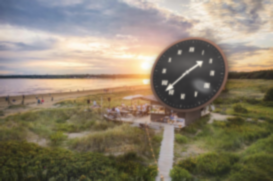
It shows 1h37
